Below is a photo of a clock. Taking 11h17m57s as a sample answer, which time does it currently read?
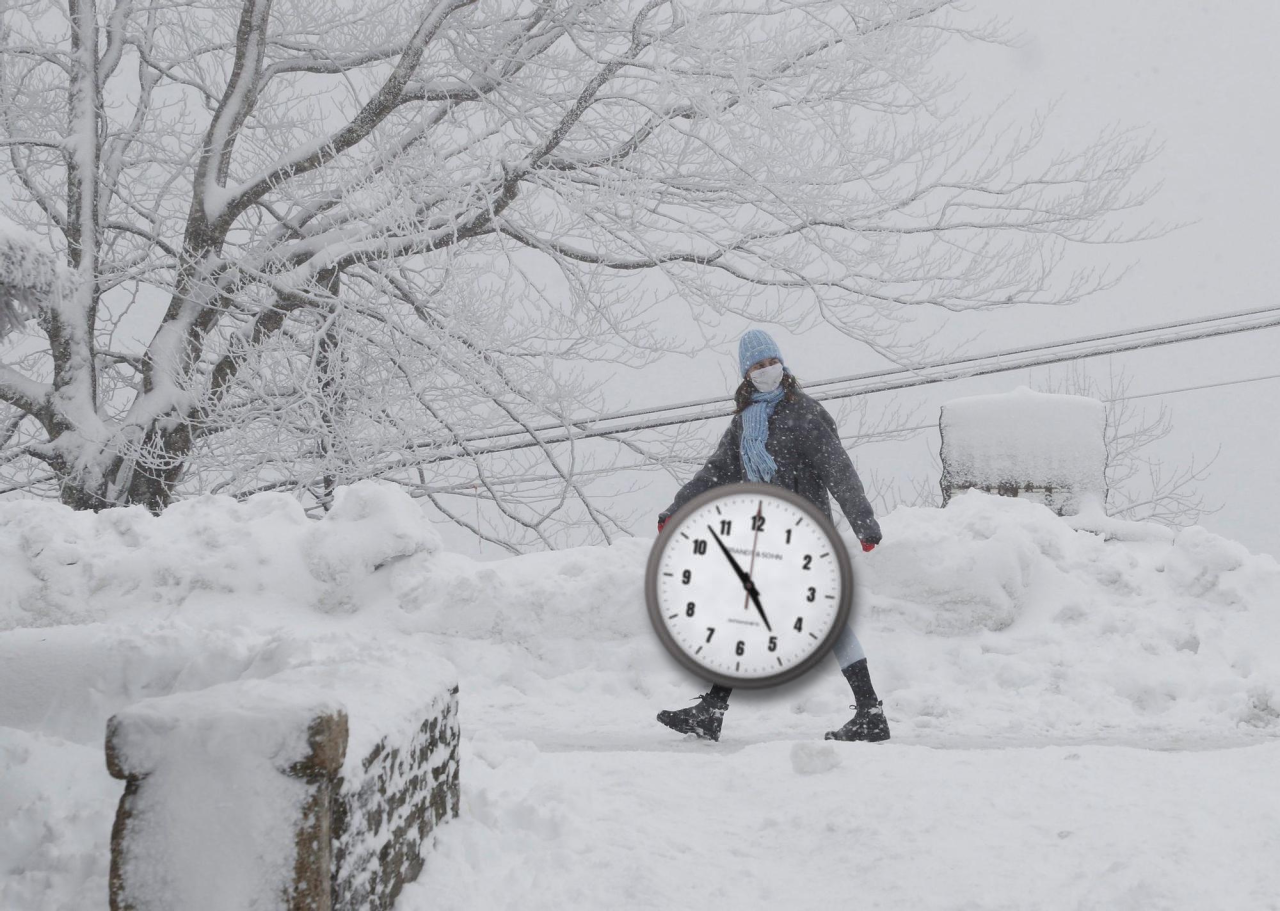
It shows 4h53m00s
